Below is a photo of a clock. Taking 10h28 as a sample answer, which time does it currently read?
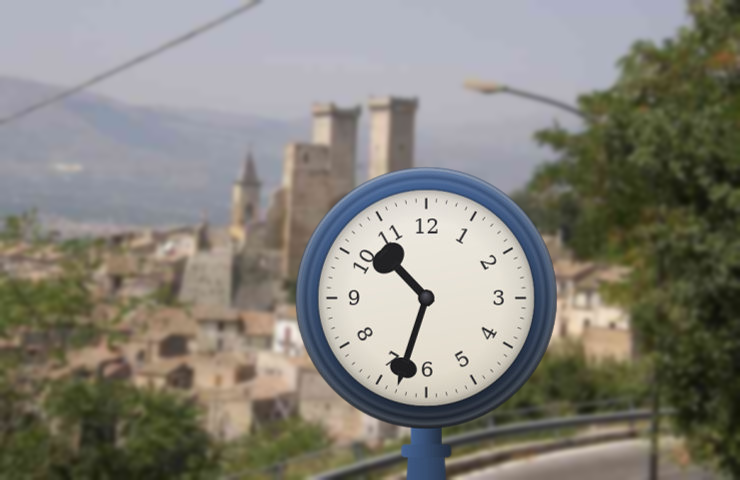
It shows 10h33
